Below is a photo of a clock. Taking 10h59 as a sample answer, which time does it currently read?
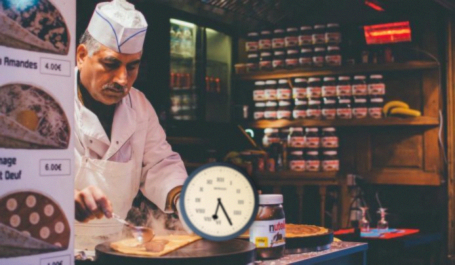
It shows 6h25
